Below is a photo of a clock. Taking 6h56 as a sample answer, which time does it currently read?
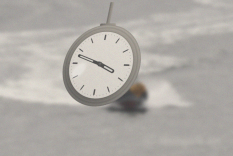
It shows 3h48
